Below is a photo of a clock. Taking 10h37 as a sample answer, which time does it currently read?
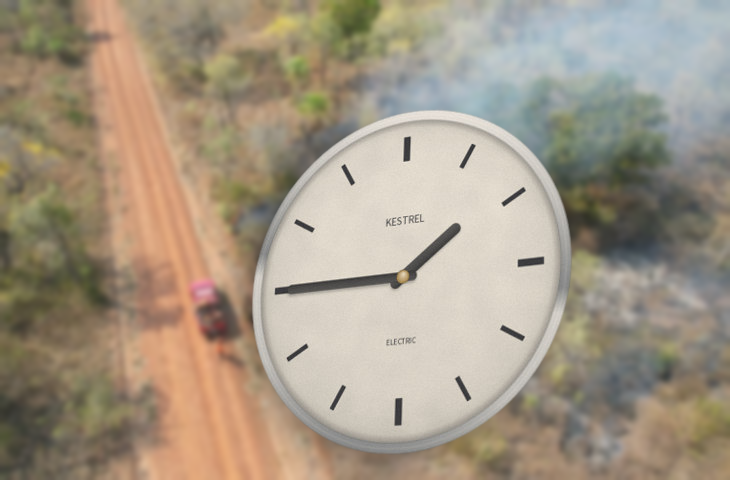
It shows 1h45
